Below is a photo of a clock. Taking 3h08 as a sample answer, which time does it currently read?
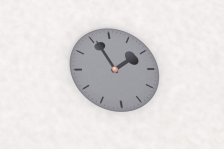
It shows 1h56
